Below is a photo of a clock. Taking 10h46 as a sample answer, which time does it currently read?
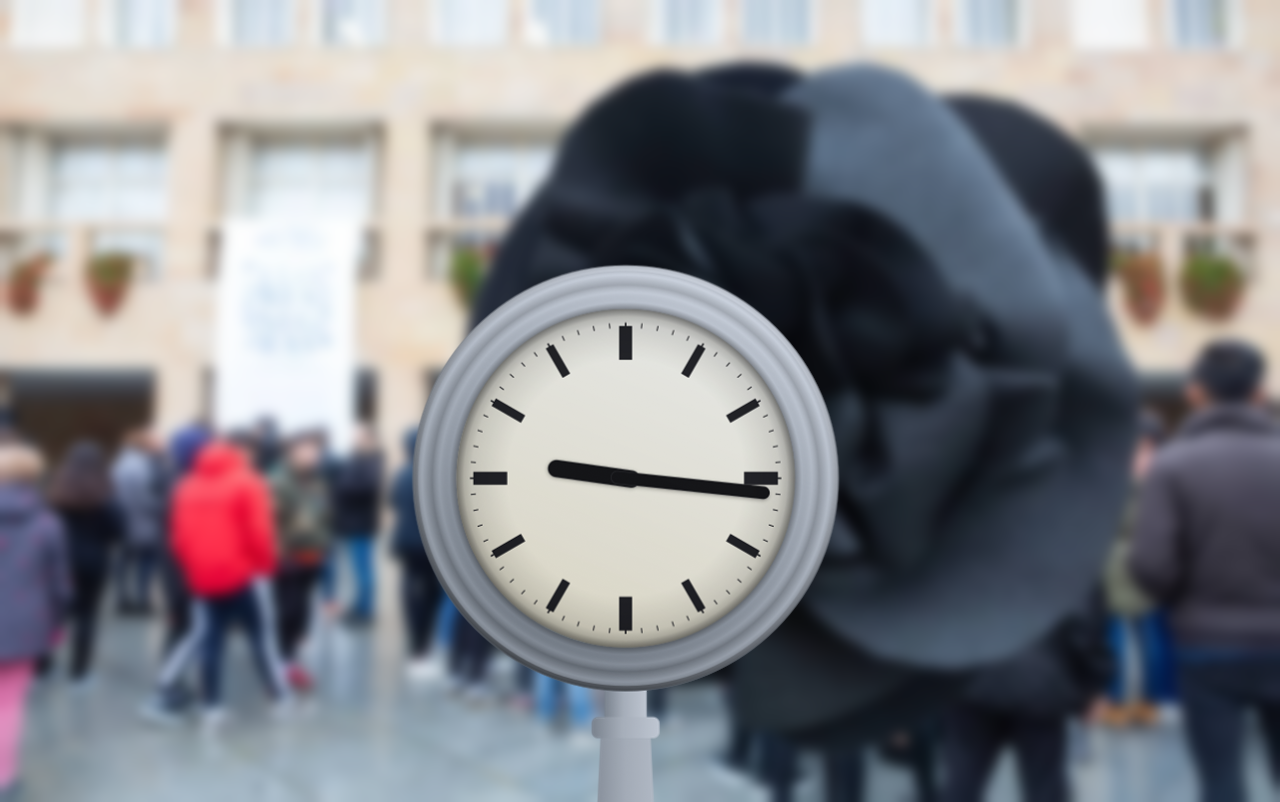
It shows 9h16
